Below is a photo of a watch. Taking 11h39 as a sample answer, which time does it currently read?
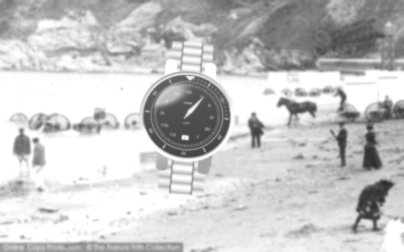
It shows 1h06
